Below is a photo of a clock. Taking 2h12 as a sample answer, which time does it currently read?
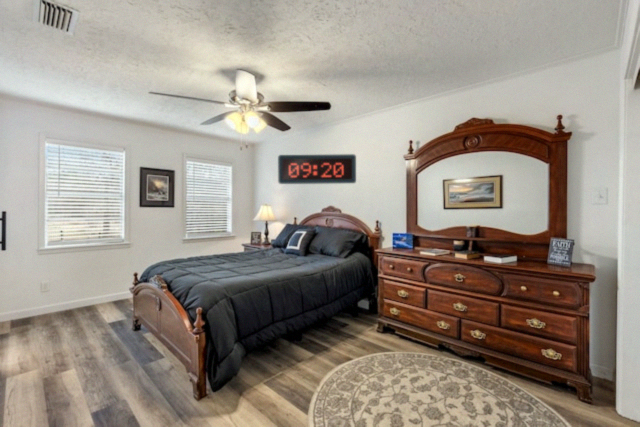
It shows 9h20
